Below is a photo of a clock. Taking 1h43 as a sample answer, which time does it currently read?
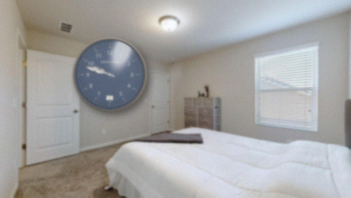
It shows 9h48
